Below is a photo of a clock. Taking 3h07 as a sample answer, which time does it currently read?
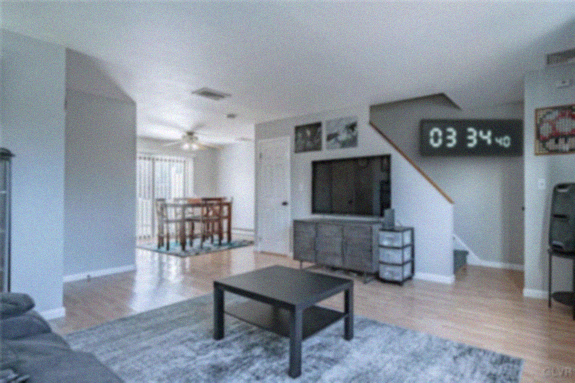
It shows 3h34
